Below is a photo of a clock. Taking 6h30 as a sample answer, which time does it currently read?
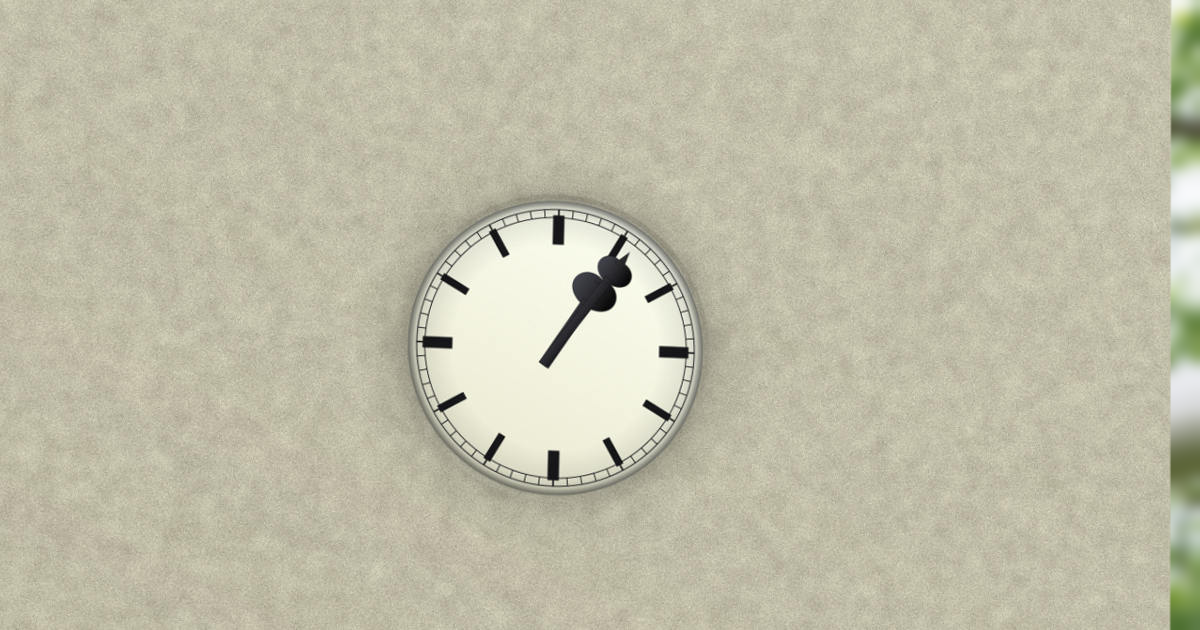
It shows 1h06
